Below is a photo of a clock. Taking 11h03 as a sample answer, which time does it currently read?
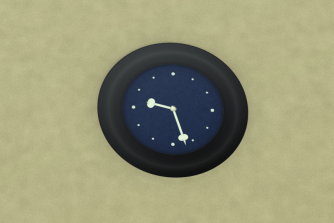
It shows 9h27
